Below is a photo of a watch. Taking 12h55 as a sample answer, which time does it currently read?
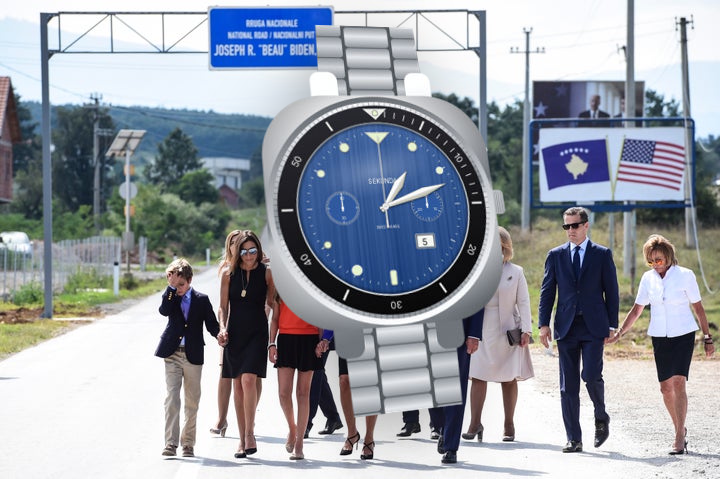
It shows 1h12
